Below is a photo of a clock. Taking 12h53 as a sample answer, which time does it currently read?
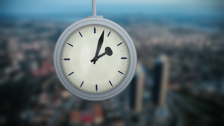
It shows 2h03
